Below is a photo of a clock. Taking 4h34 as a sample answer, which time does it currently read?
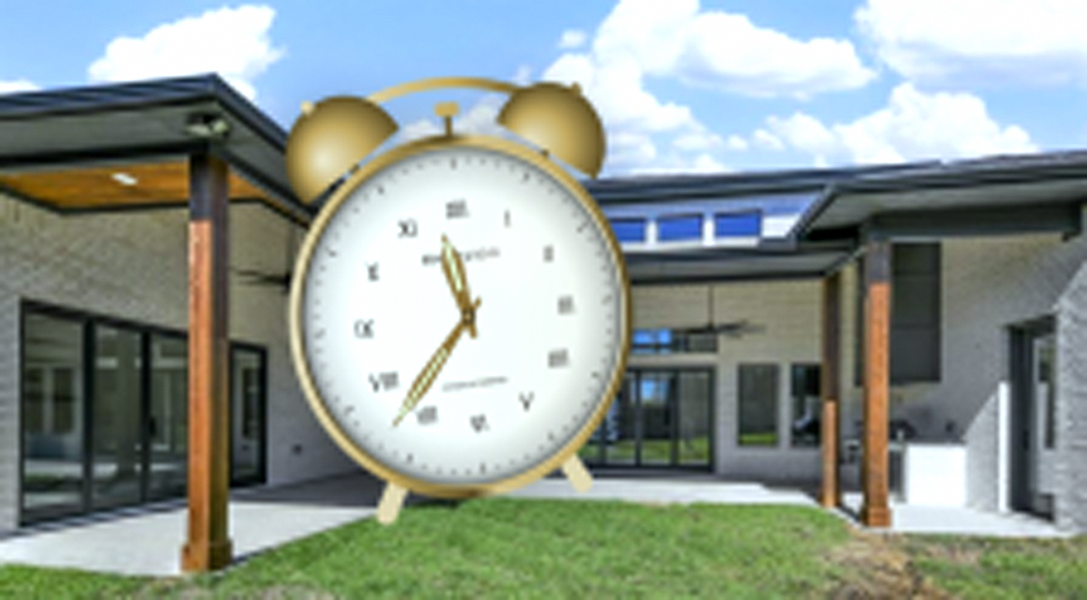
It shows 11h37
